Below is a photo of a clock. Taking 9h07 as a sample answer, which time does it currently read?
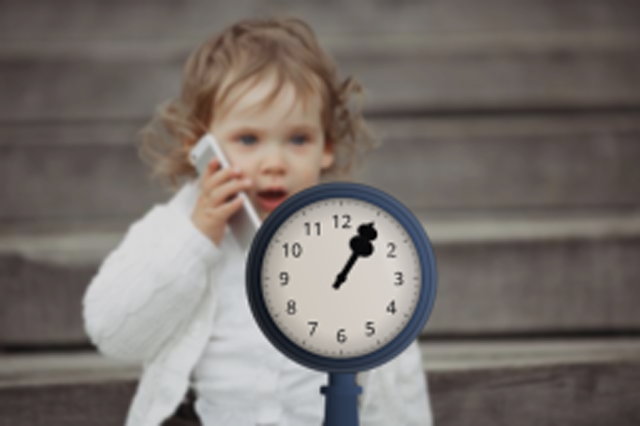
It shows 1h05
